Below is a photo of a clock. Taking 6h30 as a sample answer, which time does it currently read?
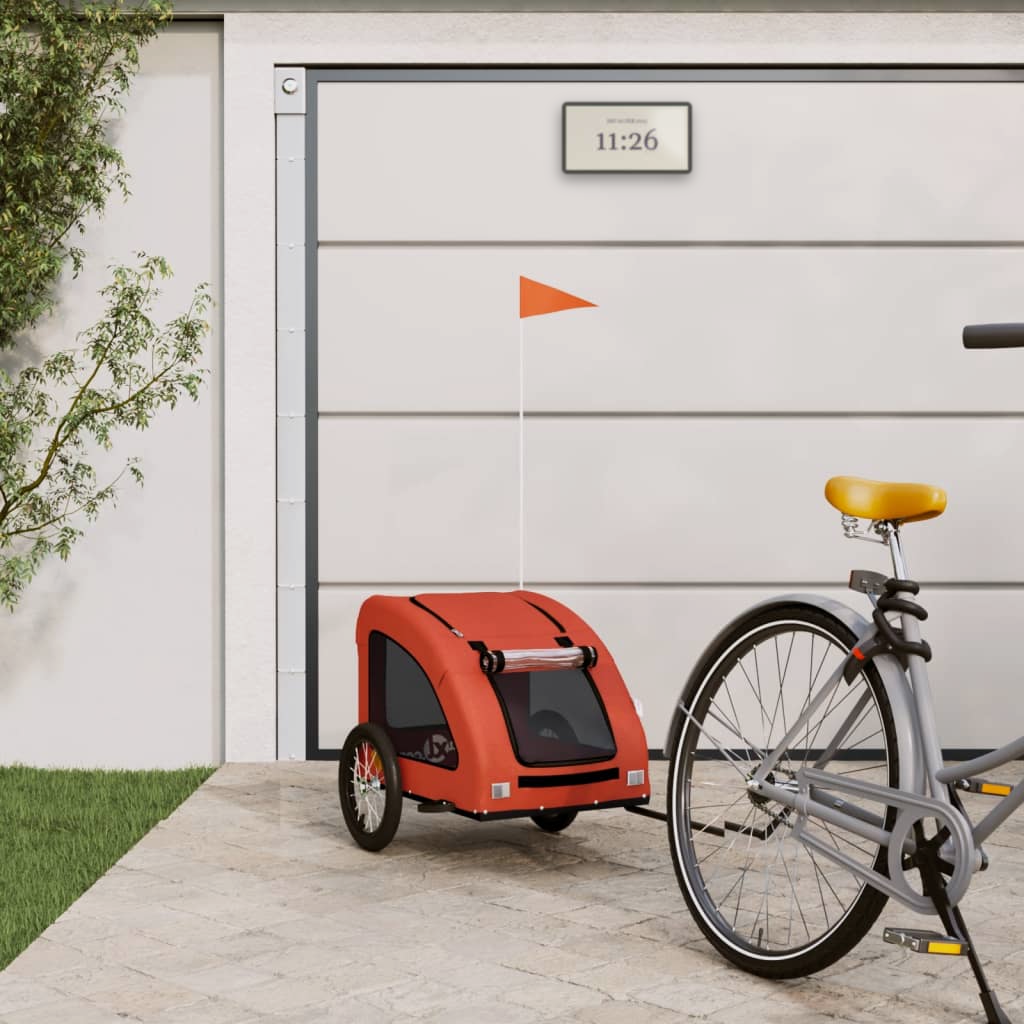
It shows 11h26
